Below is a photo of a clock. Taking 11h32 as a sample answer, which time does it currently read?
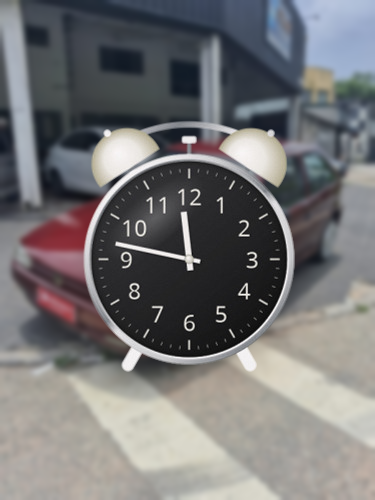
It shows 11h47
